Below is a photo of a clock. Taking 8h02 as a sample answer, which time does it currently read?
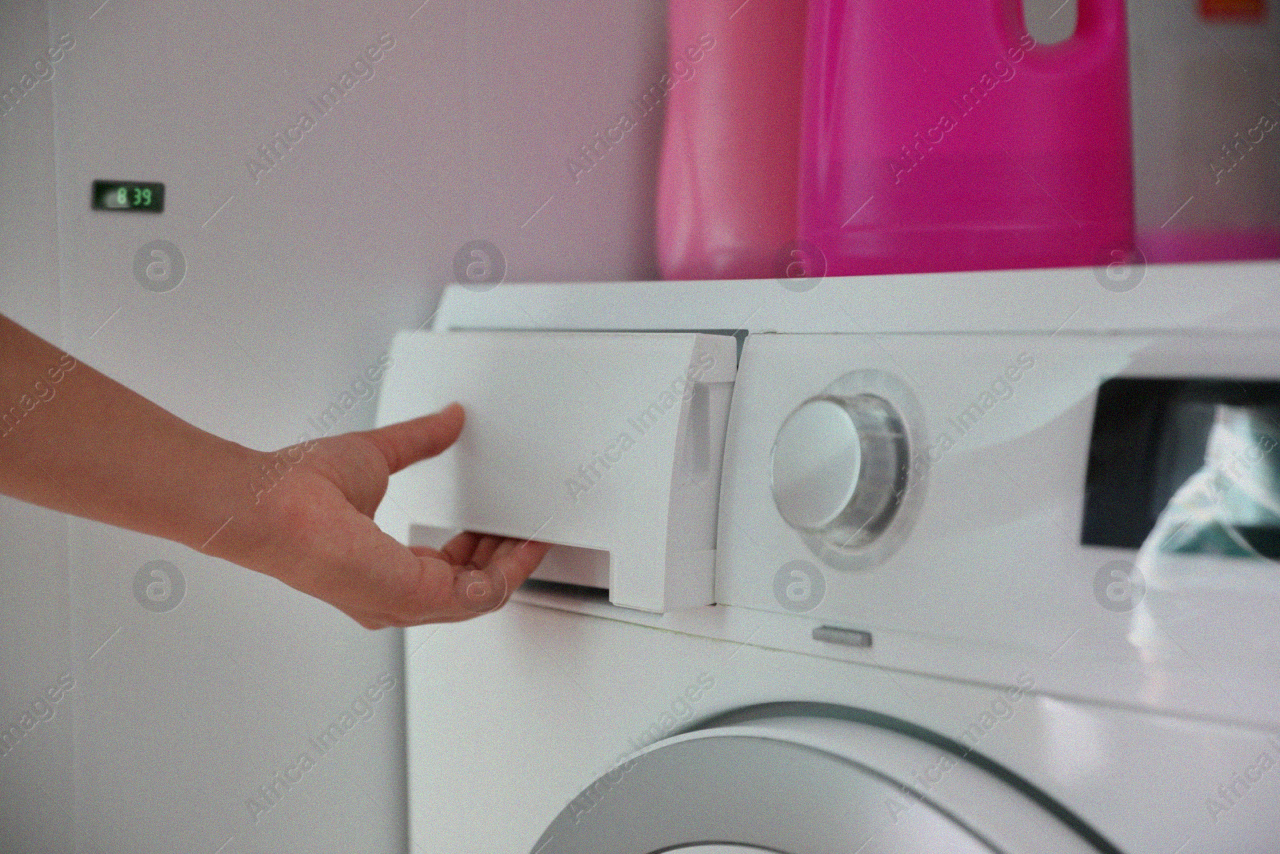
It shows 8h39
